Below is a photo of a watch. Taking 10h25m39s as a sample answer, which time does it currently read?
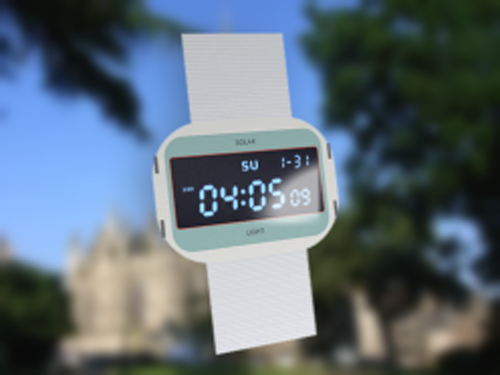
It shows 4h05m09s
